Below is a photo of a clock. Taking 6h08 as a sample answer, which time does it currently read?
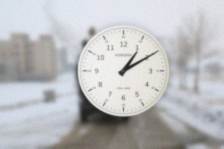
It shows 1h10
